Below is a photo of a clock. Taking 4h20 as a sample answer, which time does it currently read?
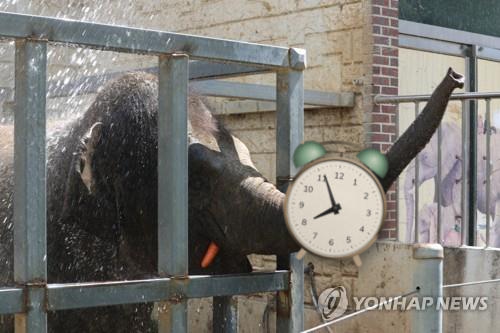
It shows 7h56
